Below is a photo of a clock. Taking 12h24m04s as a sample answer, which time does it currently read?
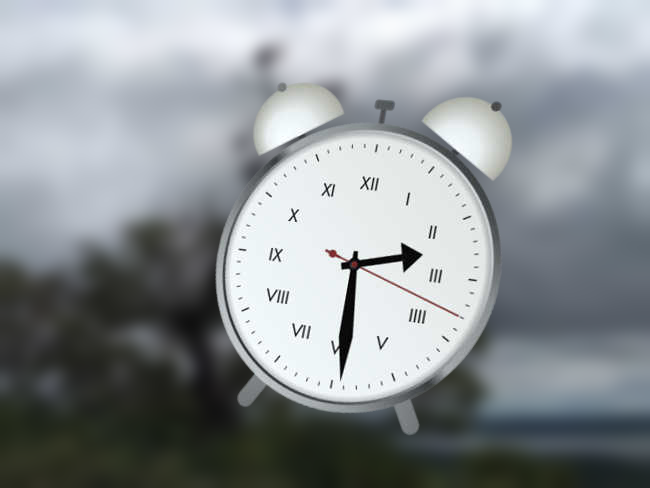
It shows 2h29m18s
